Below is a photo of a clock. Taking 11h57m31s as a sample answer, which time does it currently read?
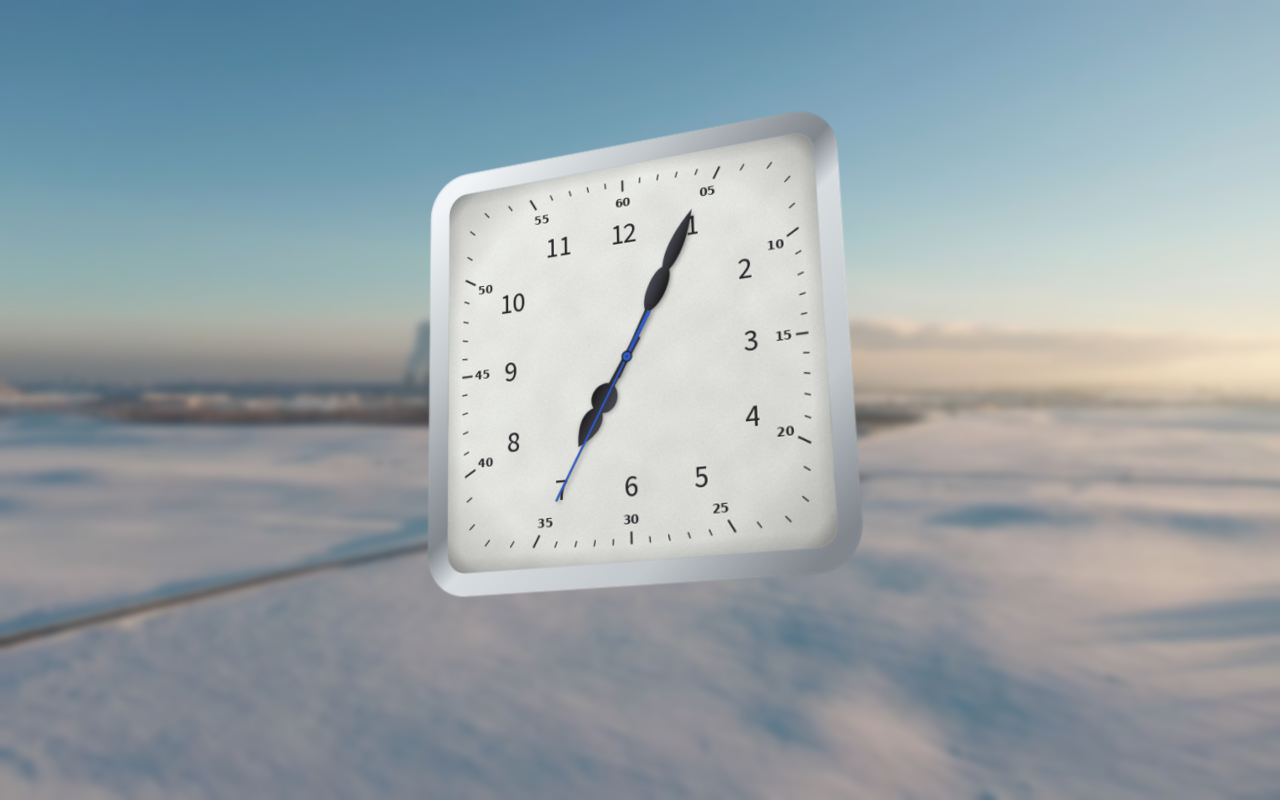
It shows 7h04m35s
